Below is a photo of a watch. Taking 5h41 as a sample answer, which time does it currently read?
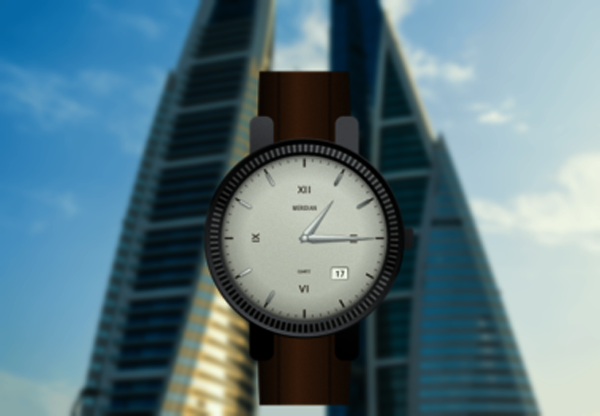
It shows 1h15
